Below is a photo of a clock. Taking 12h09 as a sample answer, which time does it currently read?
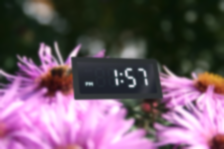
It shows 1h57
